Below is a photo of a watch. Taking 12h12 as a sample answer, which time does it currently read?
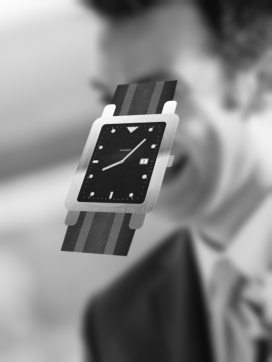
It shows 8h06
